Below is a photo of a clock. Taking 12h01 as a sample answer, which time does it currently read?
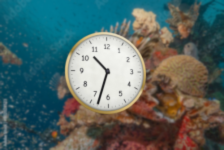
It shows 10h33
